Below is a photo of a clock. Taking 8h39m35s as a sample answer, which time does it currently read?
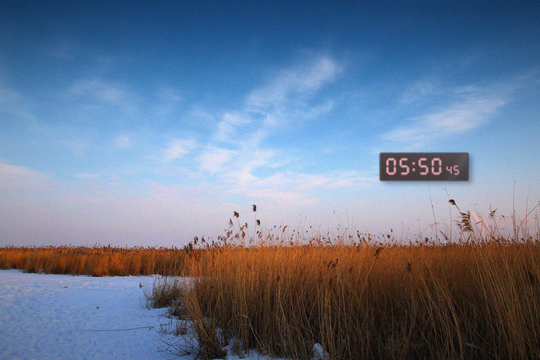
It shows 5h50m45s
